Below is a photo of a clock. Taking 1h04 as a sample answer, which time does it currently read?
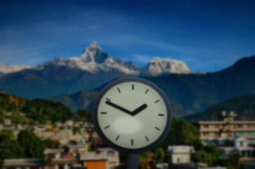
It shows 1h49
